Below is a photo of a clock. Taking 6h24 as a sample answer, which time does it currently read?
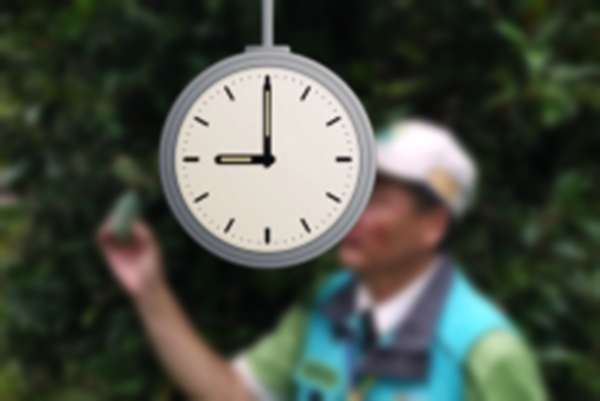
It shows 9h00
